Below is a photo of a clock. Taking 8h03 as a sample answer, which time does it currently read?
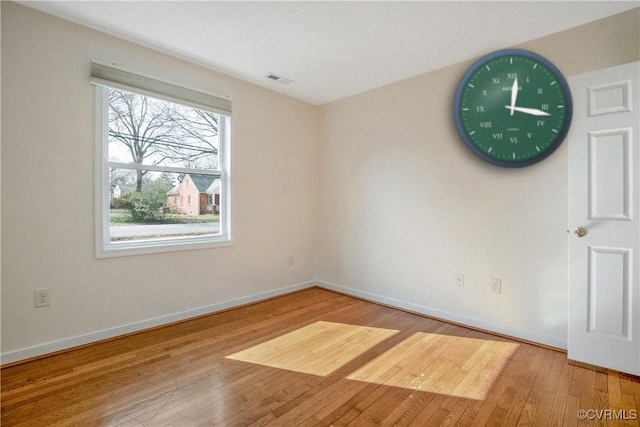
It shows 12h17
